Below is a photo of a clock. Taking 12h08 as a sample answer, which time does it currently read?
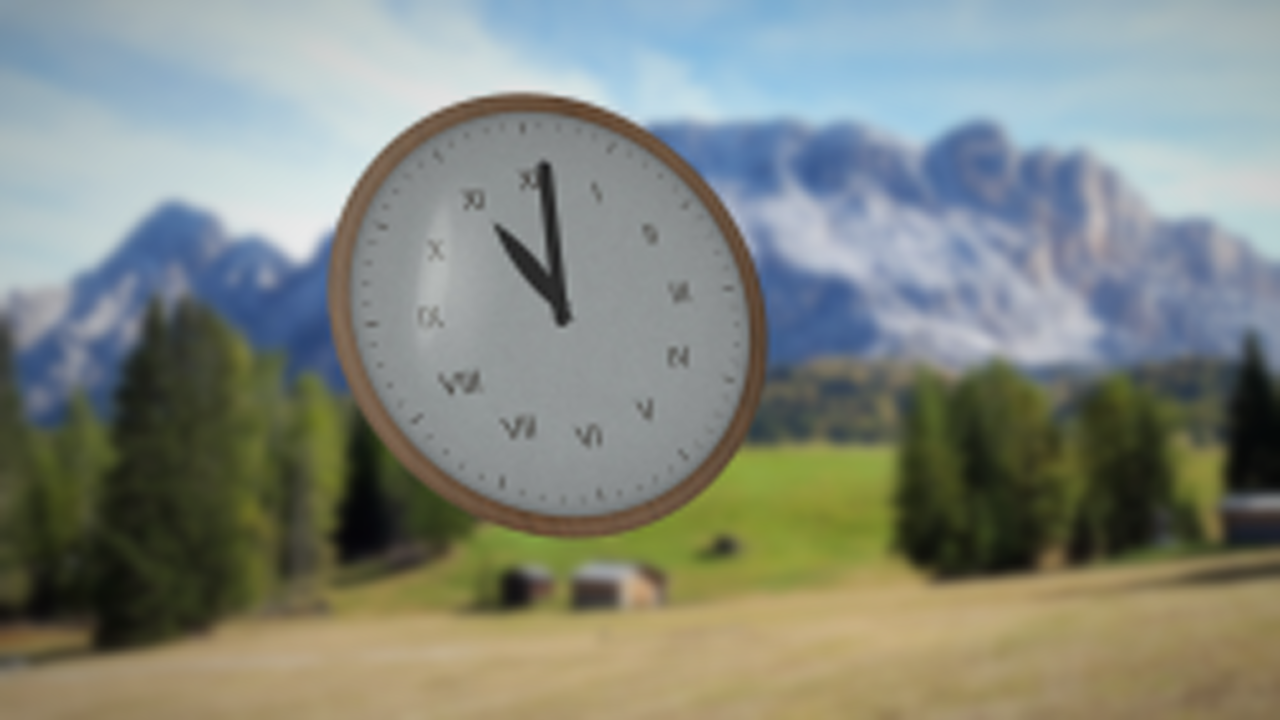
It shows 11h01
